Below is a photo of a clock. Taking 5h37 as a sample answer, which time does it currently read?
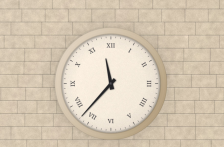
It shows 11h37
